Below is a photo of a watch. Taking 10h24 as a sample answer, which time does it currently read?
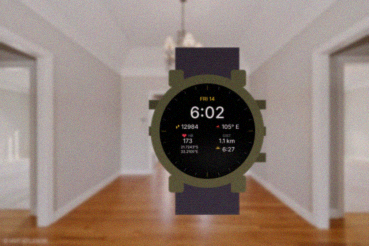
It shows 6h02
